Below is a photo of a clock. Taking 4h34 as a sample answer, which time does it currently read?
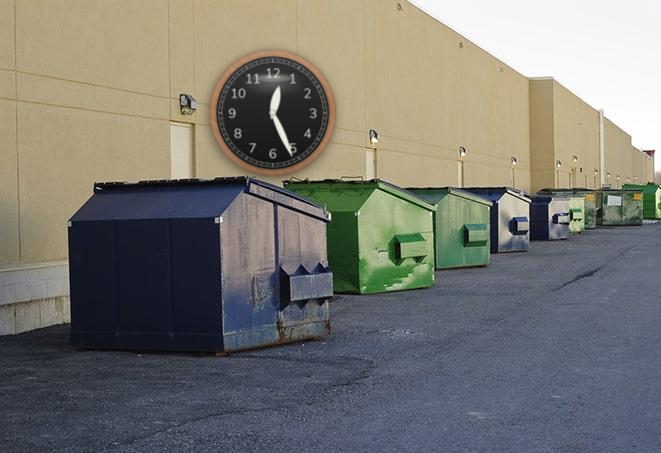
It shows 12h26
